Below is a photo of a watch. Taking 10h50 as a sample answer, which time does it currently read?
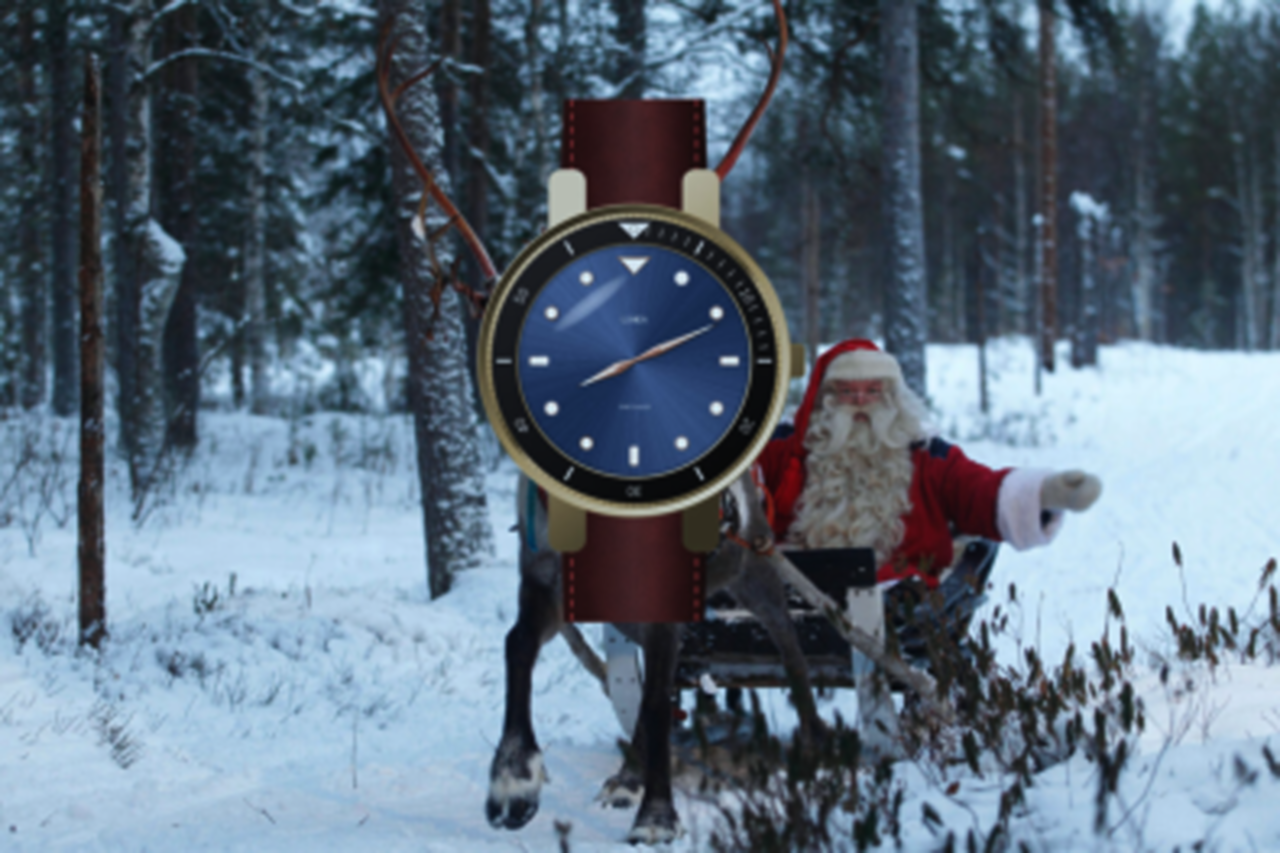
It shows 8h11
